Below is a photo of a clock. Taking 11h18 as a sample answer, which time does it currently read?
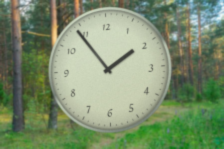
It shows 1h54
